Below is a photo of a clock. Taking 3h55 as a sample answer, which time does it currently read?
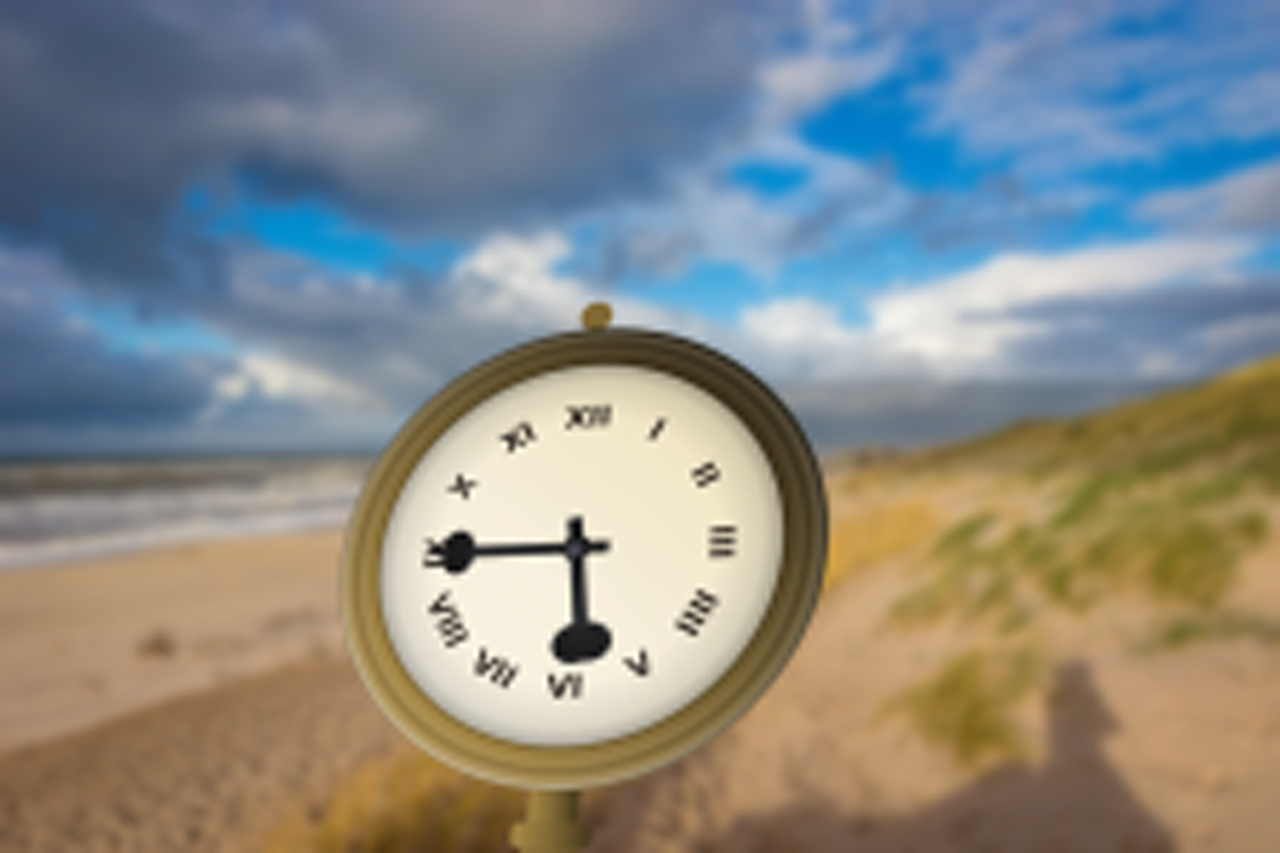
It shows 5h45
